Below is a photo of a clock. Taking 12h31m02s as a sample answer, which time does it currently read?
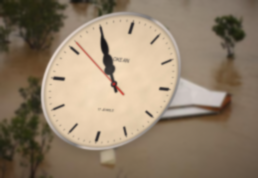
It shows 10h54m51s
